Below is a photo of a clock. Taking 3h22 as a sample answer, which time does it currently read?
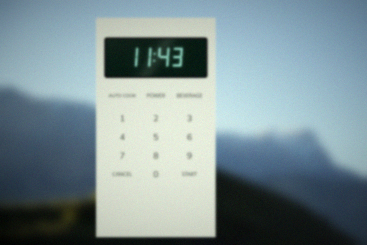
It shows 11h43
